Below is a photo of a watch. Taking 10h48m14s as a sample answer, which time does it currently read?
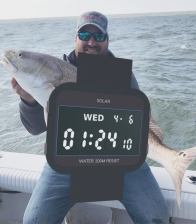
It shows 1h24m10s
